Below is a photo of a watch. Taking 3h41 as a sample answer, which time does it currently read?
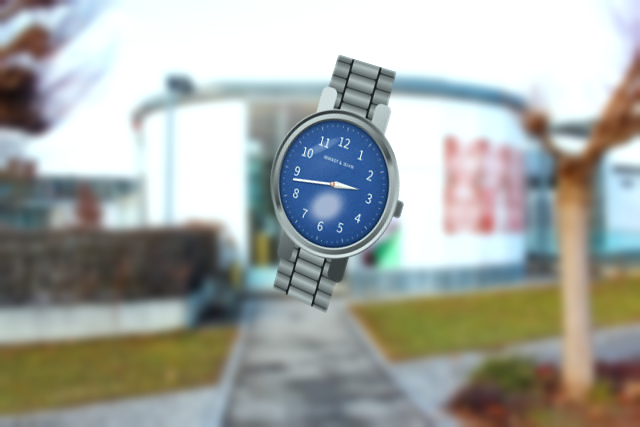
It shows 2h43
